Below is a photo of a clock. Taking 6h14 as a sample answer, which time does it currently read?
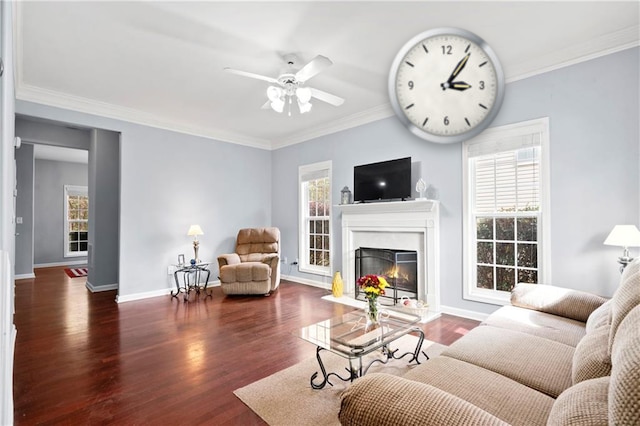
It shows 3h06
